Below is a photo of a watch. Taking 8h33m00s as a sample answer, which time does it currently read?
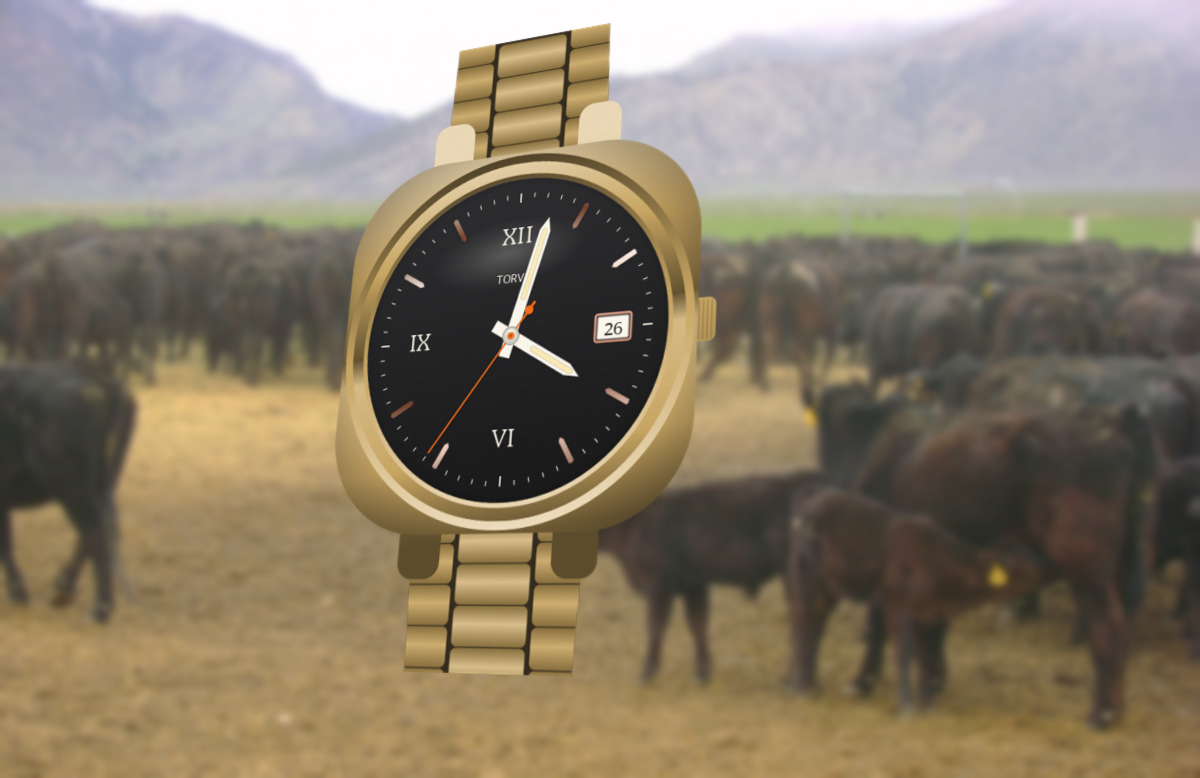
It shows 4h02m36s
